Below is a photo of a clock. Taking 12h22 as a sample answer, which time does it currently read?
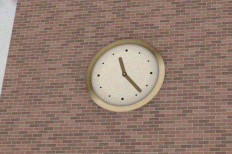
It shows 11h23
